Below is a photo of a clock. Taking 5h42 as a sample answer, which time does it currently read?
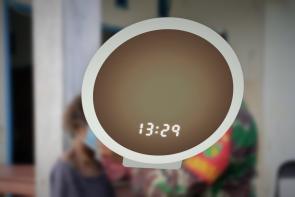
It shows 13h29
